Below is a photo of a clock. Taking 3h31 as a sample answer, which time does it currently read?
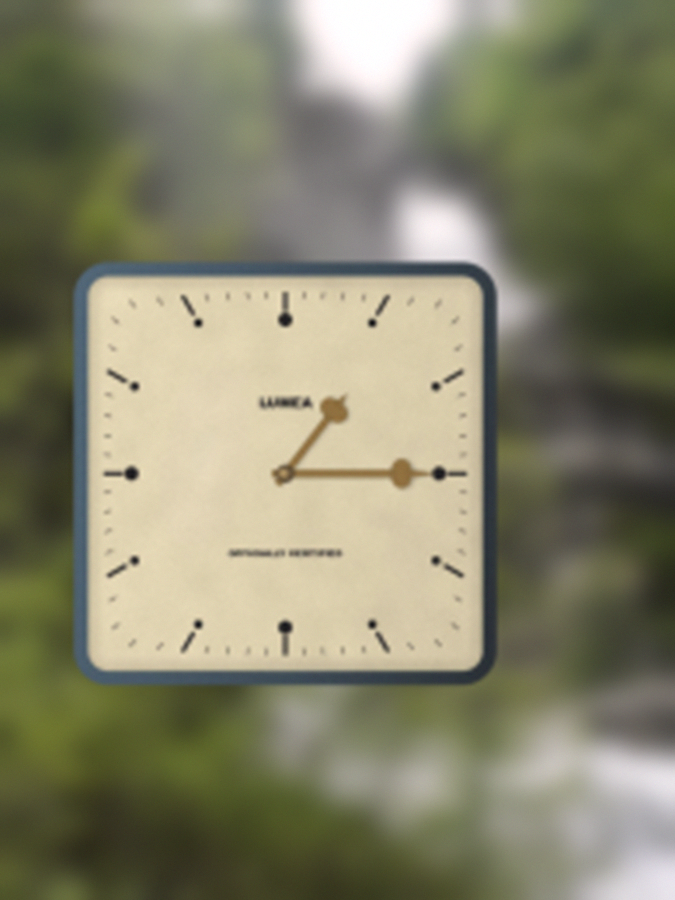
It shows 1h15
